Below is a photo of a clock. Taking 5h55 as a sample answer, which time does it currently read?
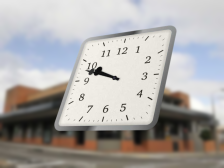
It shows 9h48
